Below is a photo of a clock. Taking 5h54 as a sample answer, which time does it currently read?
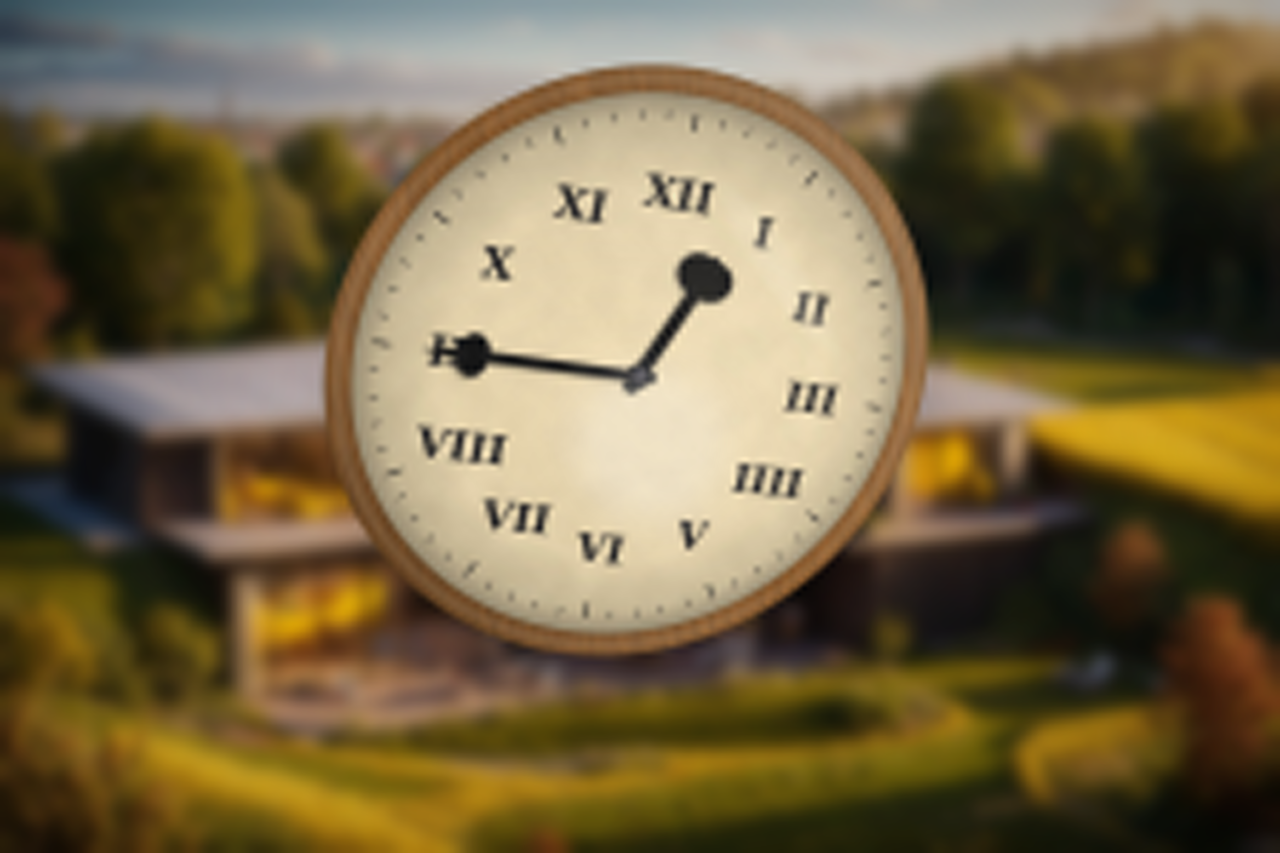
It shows 12h45
